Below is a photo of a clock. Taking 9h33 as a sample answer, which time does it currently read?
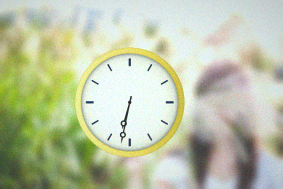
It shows 6h32
